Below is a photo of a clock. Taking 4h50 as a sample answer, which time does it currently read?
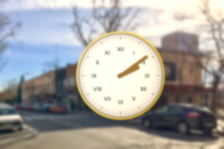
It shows 2h09
